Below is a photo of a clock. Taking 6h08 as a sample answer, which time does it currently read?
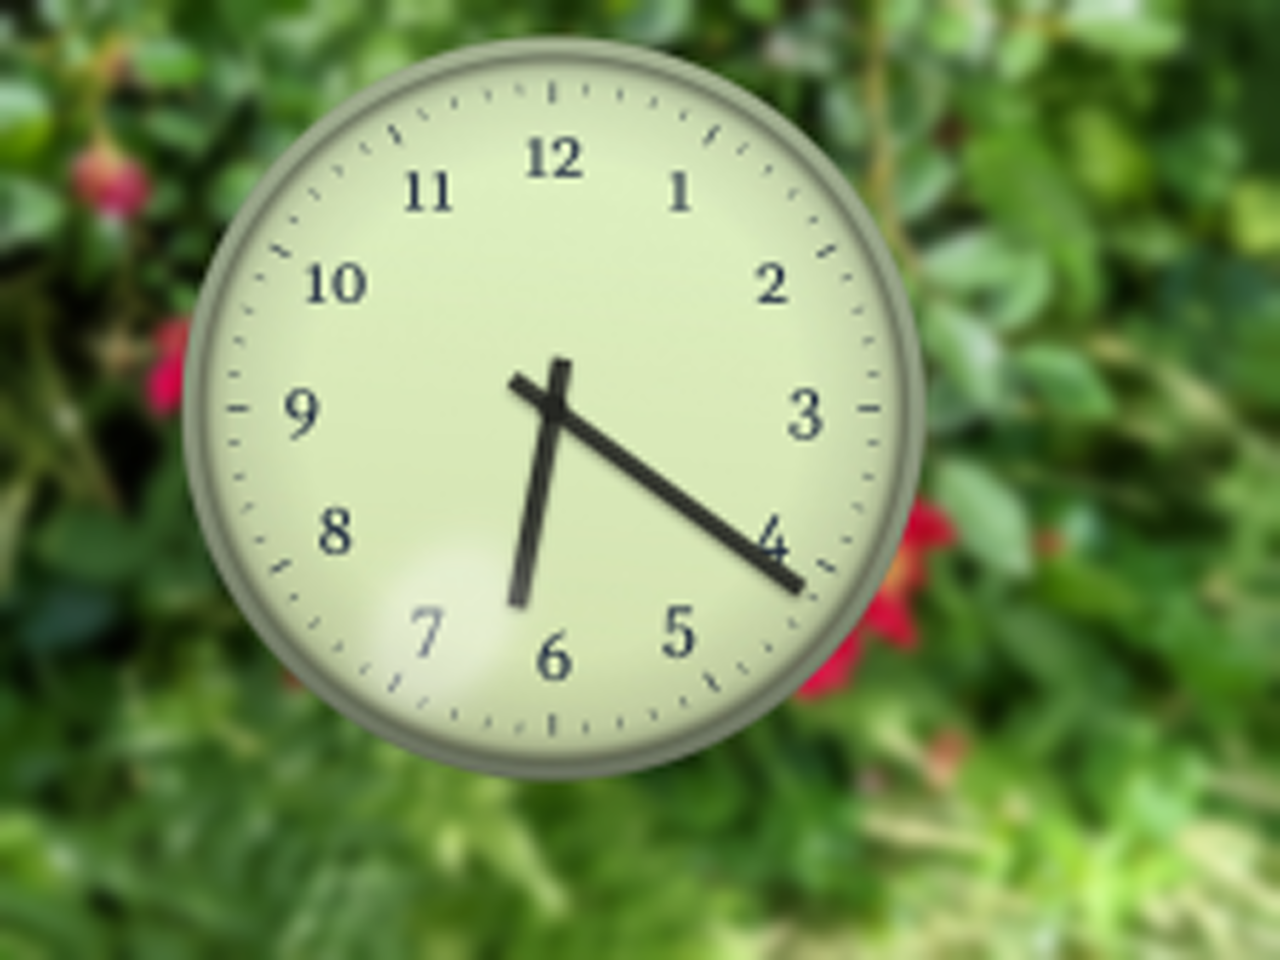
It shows 6h21
